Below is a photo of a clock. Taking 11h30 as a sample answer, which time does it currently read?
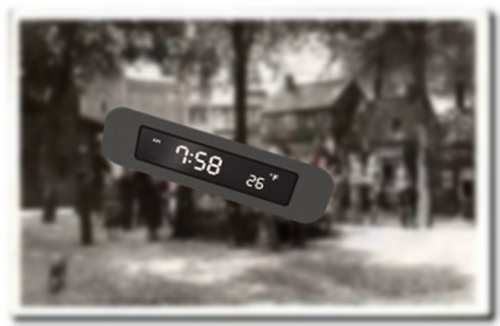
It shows 7h58
